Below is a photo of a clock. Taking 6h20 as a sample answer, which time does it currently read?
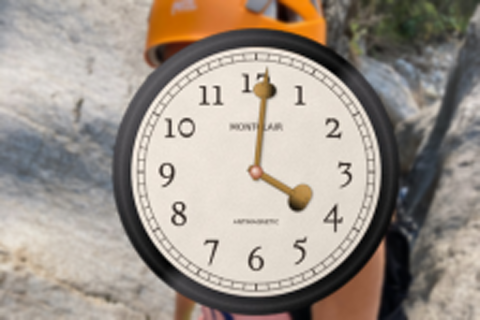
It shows 4h01
